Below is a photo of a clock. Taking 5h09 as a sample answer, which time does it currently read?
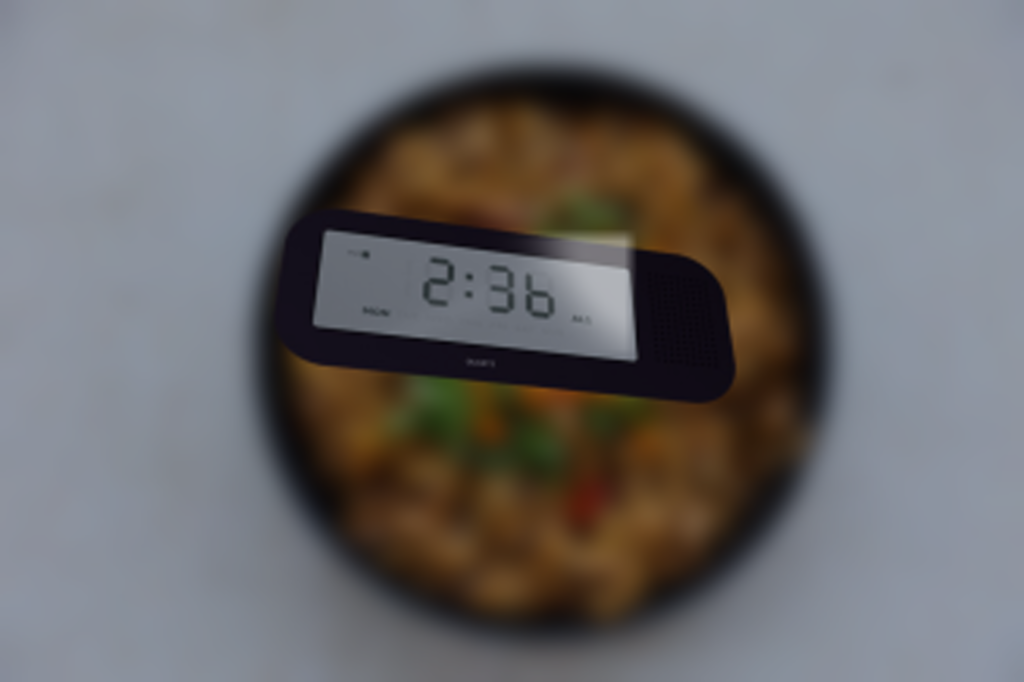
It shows 2h36
